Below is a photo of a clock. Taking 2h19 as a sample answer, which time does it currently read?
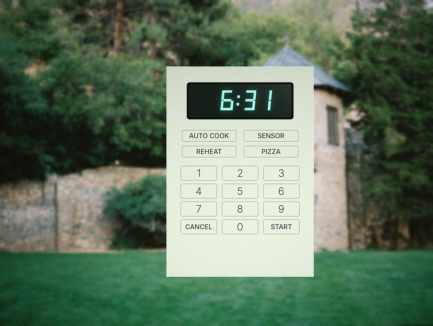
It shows 6h31
